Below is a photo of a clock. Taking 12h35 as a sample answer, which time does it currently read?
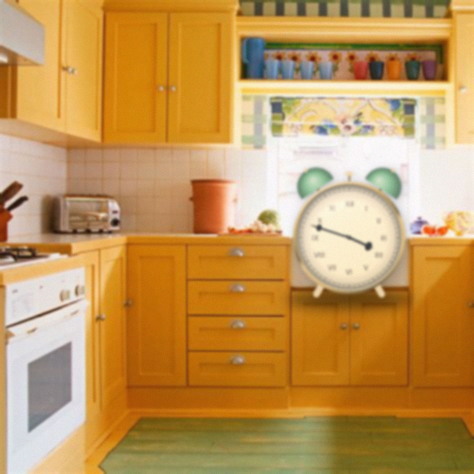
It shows 3h48
